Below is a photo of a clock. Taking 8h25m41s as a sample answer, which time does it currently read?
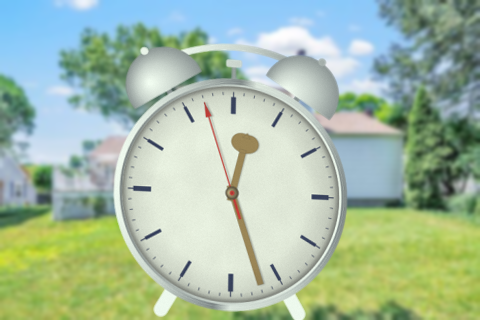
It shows 12h26m57s
